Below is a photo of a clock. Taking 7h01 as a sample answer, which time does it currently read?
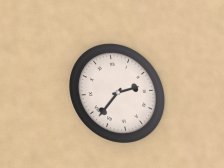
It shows 2h38
